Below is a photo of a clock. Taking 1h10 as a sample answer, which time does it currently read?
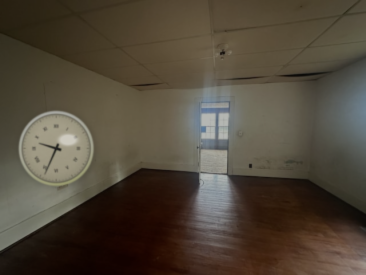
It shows 9h34
